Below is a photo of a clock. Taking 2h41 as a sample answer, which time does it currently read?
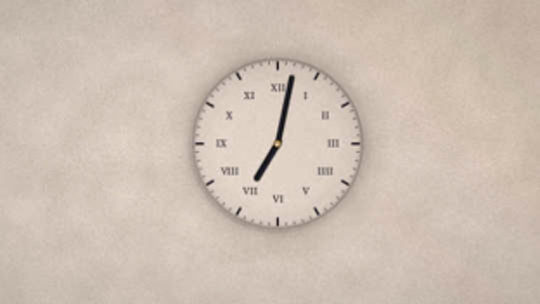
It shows 7h02
